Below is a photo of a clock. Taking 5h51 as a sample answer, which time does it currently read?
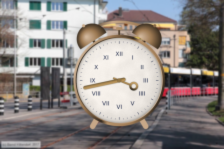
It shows 3h43
